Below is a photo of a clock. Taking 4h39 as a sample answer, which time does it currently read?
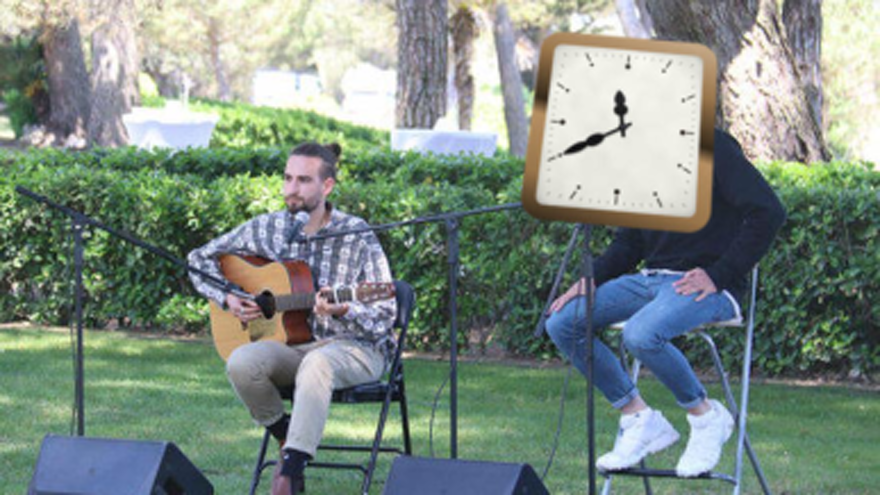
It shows 11h40
